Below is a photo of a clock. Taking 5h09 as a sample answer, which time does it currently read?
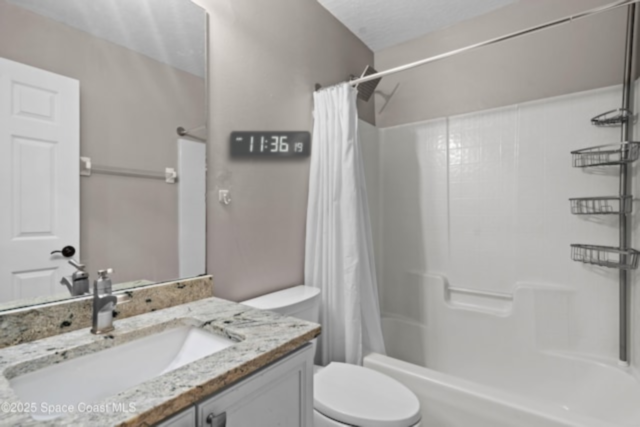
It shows 11h36
